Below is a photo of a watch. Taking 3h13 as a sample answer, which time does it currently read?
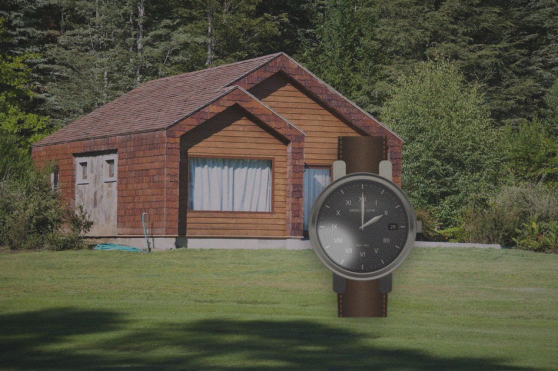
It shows 2h00
